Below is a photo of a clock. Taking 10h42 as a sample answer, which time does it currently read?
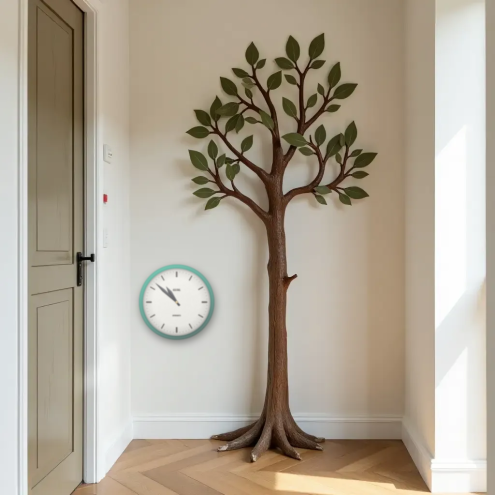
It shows 10h52
